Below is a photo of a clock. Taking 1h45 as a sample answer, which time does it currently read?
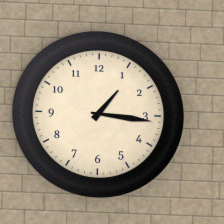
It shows 1h16
